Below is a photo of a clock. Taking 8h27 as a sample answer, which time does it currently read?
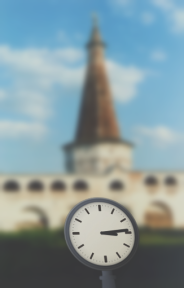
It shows 3h14
